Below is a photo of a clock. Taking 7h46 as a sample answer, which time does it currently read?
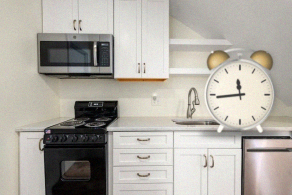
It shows 11h44
